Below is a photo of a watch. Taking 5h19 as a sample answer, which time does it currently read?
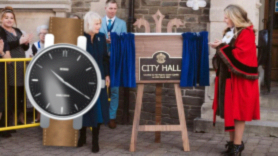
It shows 10h20
